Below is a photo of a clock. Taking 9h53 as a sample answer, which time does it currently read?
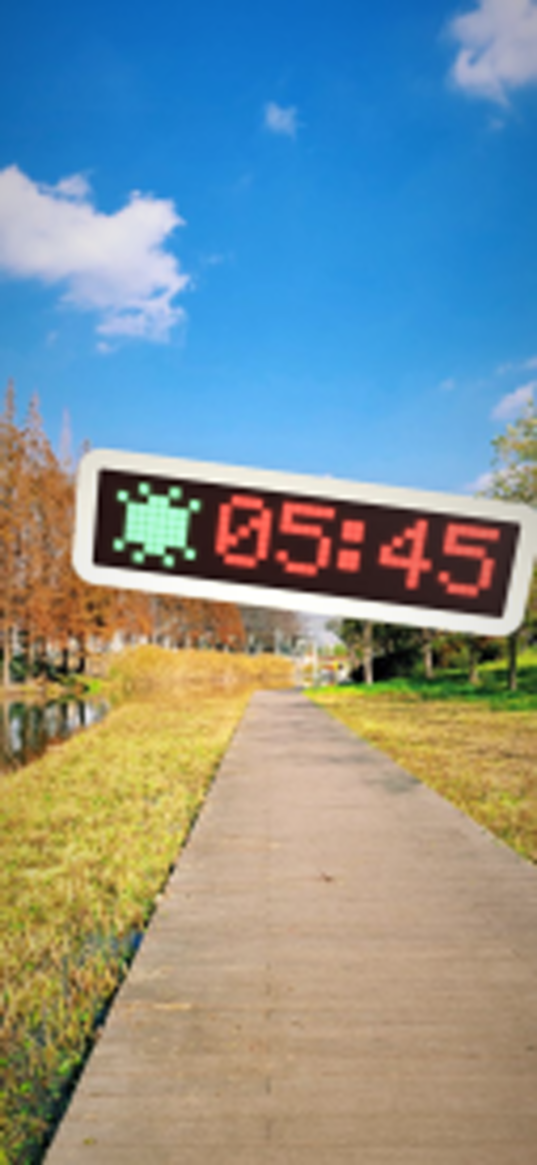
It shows 5h45
